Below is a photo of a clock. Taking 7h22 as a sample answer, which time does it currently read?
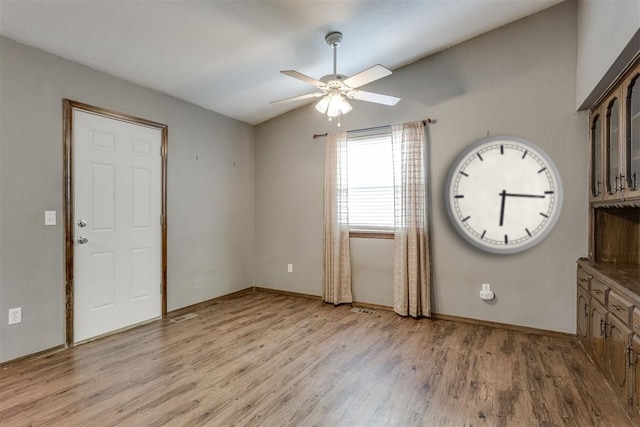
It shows 6h16
